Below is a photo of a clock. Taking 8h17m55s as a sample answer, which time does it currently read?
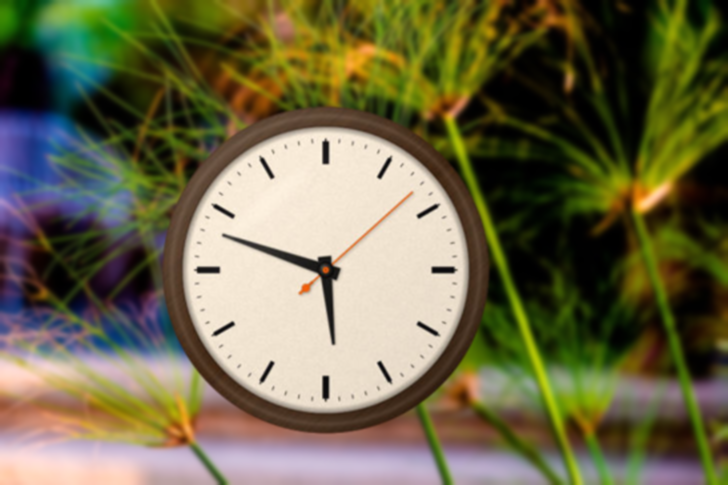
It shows 5h48m08s
